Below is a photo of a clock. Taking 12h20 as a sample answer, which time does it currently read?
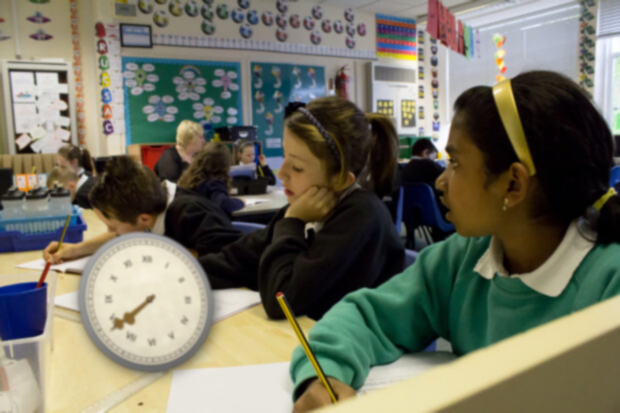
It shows 7h39
